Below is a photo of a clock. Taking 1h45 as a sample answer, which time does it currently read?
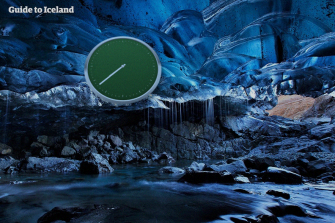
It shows 7h38
